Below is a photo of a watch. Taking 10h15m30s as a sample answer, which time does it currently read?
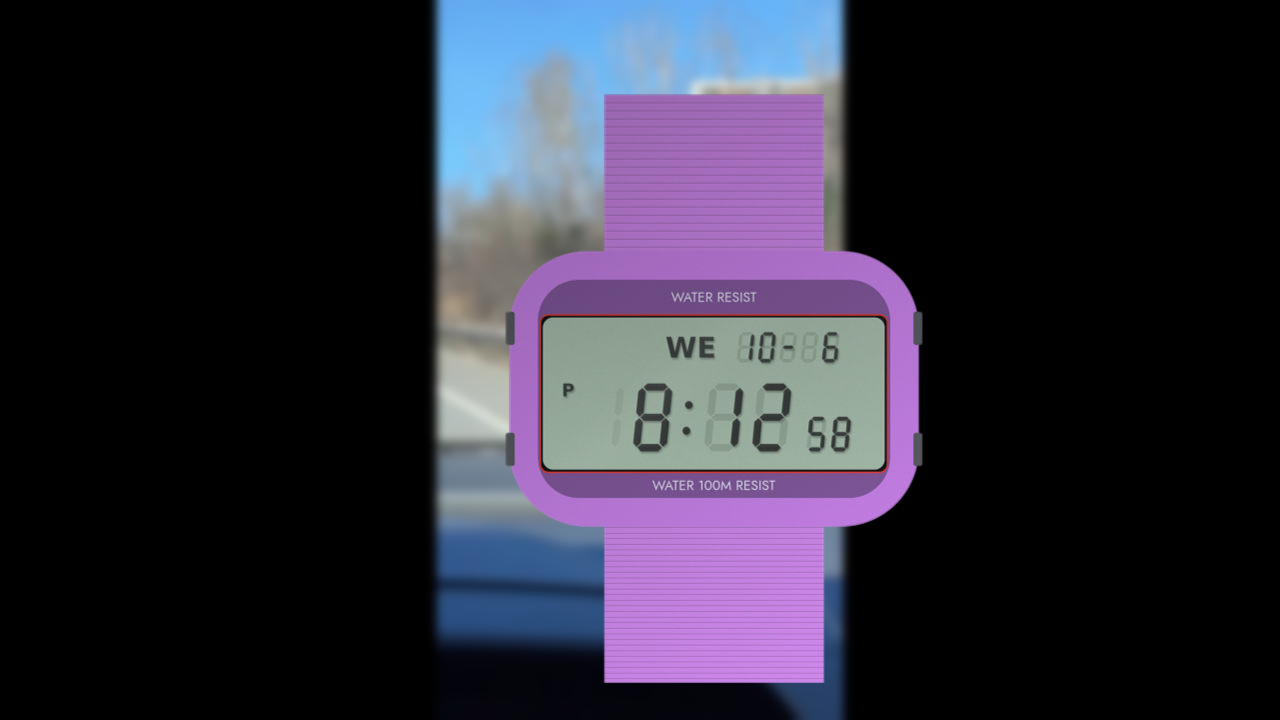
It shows 8h12m58s
